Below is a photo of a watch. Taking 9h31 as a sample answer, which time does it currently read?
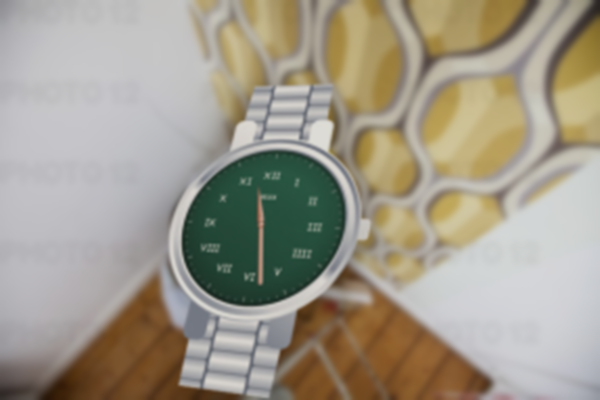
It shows 11h28
